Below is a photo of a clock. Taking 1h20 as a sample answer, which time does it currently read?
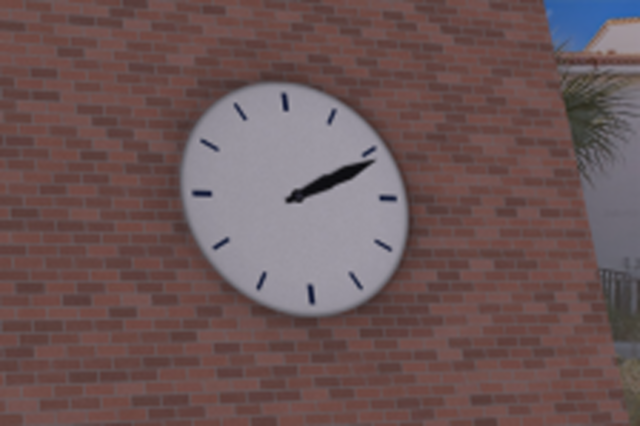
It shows 2h11
